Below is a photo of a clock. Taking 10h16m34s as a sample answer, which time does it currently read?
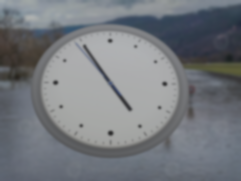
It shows 4h54m54s
